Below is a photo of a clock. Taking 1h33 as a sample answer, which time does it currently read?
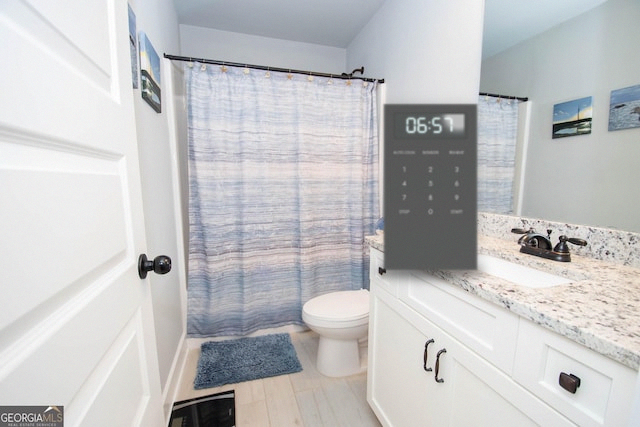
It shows 6h57
